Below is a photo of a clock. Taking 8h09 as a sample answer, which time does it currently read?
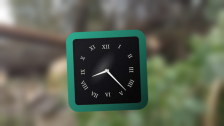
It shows 8h23
